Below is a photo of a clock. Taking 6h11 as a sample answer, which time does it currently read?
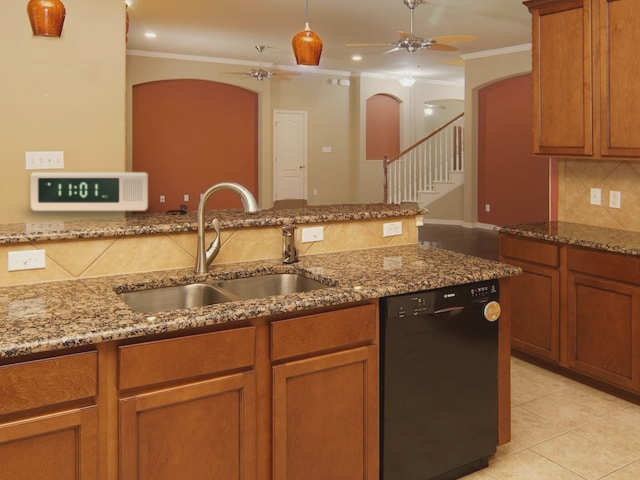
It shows 11h01
